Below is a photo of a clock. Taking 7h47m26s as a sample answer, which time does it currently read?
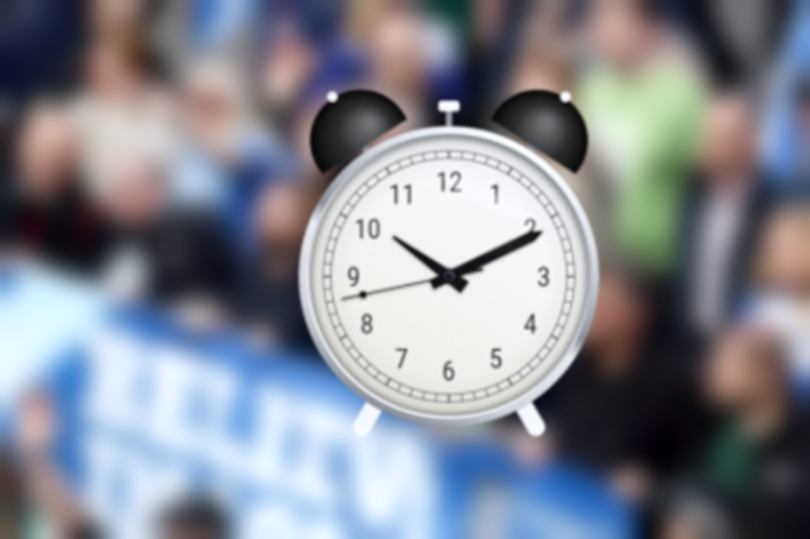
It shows 10h10m43s
